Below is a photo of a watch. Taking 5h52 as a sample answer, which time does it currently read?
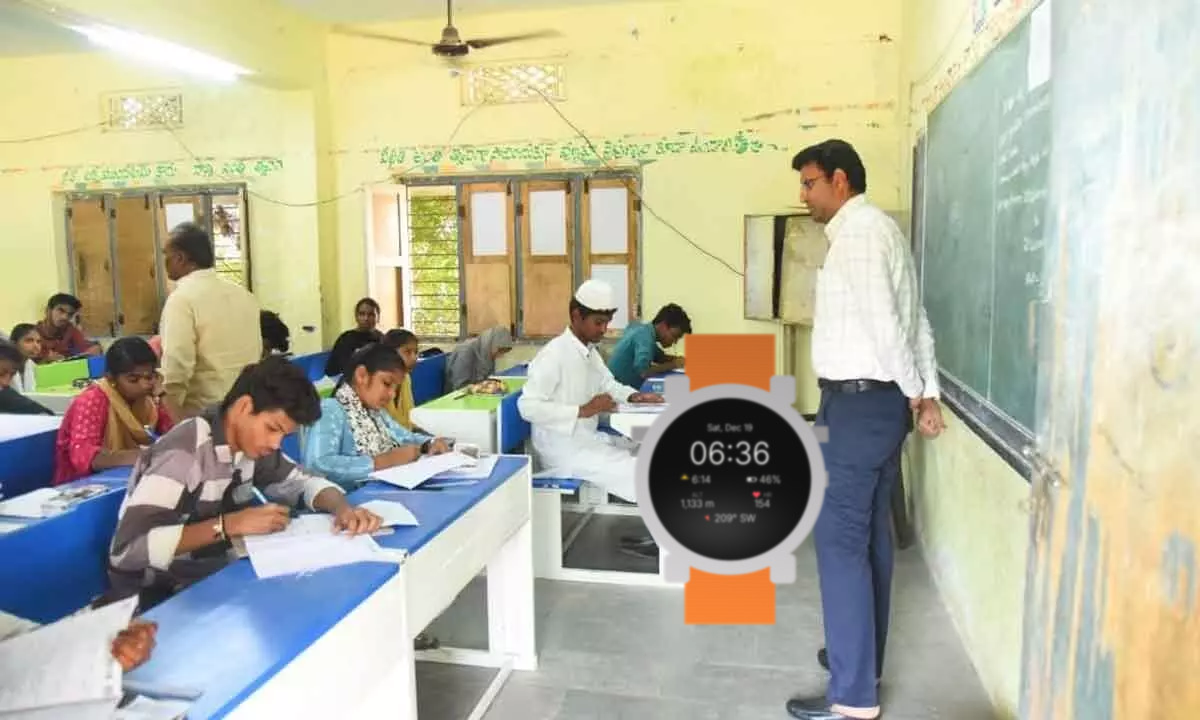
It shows 6h36
